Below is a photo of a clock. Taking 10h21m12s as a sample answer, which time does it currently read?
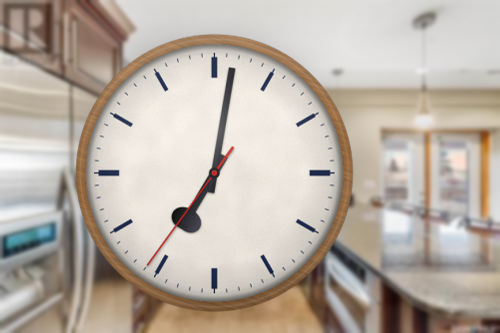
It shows 7h01m36s
